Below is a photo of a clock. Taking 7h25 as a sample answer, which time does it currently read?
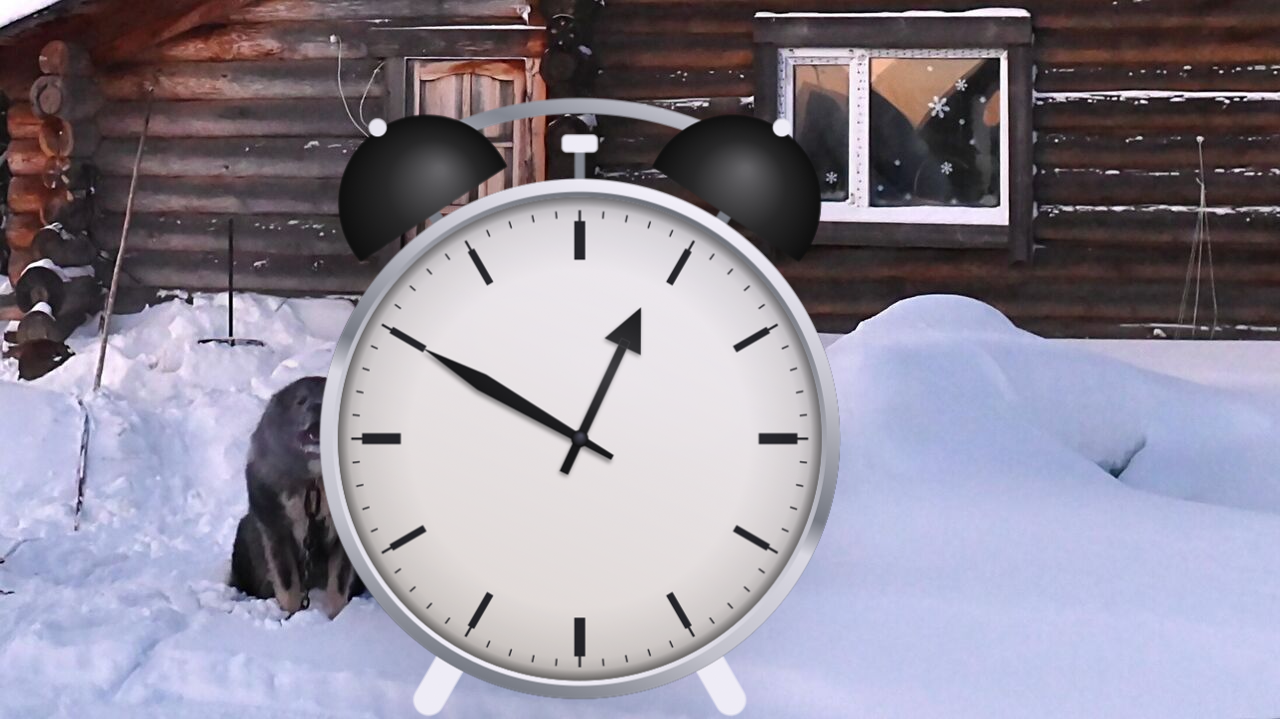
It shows 12h50
